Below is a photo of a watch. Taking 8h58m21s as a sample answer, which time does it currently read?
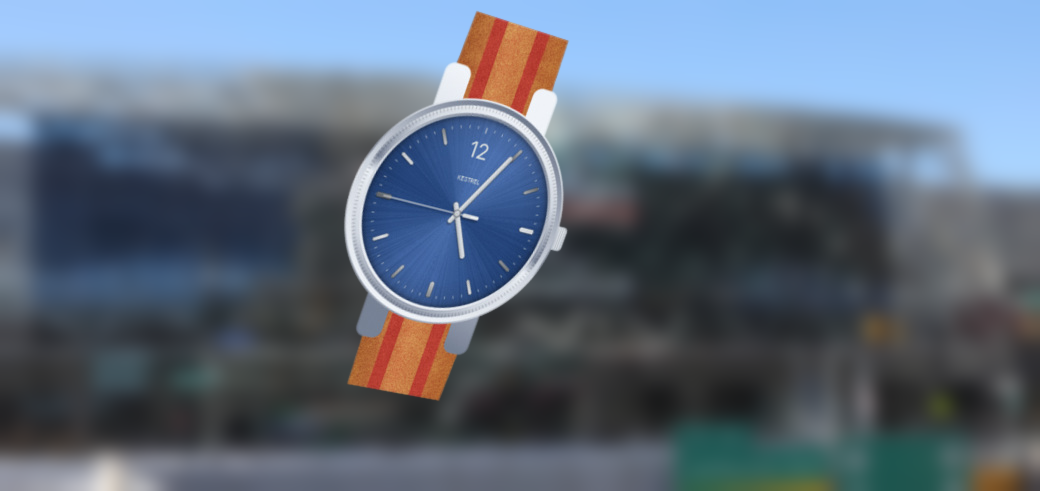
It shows 5h04m45s
